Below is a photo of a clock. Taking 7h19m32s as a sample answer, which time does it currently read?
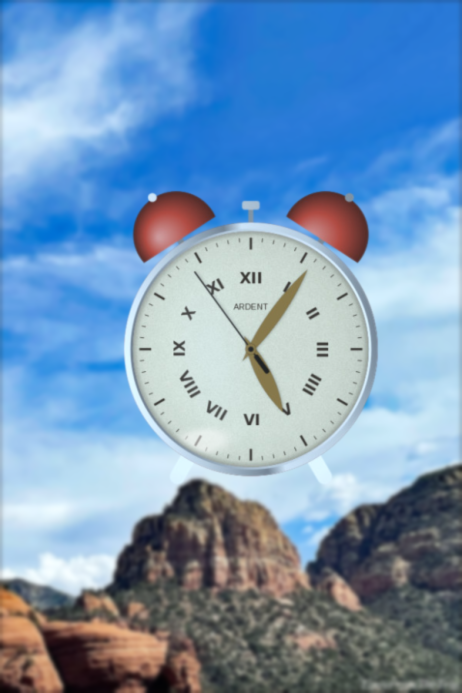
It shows 5h05m54s
